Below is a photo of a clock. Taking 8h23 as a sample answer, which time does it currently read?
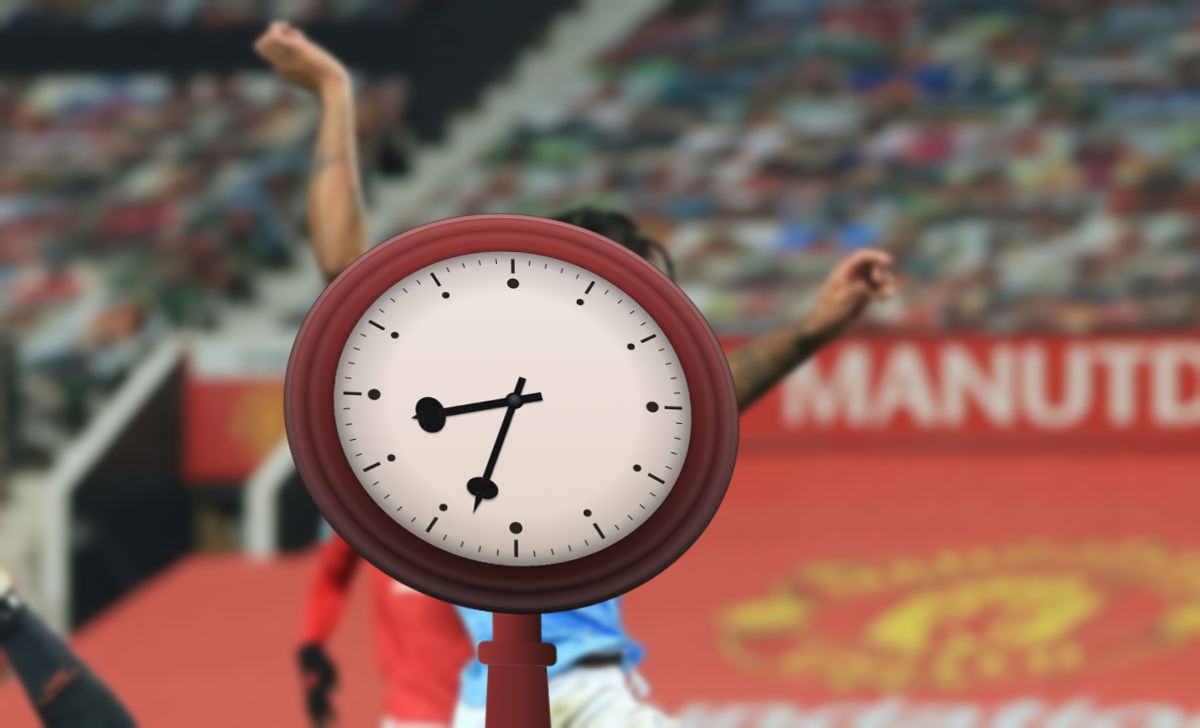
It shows 8h33
